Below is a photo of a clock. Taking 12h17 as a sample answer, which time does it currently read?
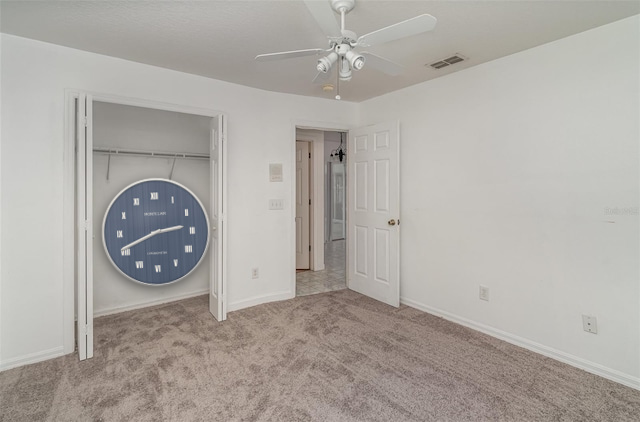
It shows 2h41
